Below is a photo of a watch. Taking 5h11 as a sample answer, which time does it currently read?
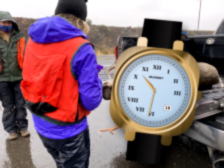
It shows 10h31
